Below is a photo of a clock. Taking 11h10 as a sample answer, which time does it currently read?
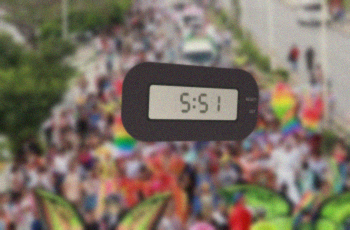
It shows 5h51
